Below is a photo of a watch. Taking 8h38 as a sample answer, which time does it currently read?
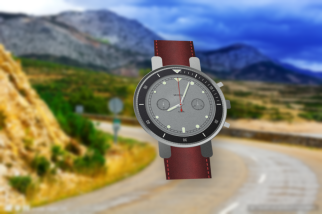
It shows 8h04
